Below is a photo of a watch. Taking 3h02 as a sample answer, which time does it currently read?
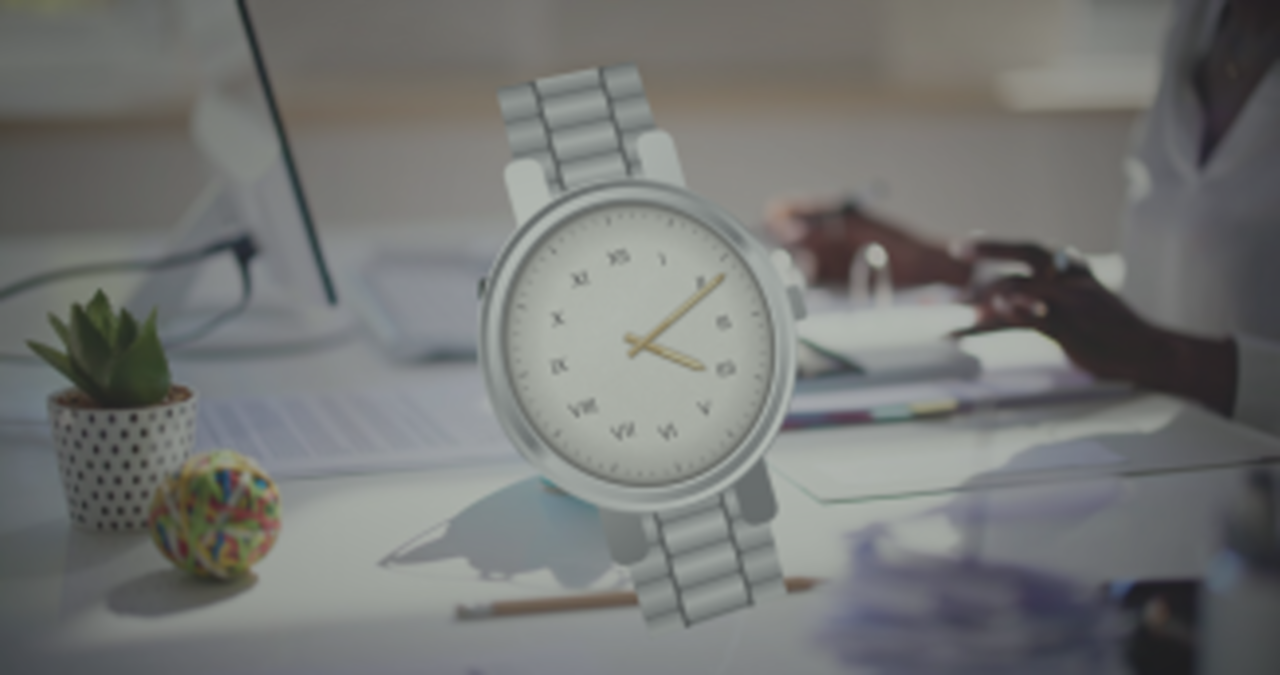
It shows 4h11
